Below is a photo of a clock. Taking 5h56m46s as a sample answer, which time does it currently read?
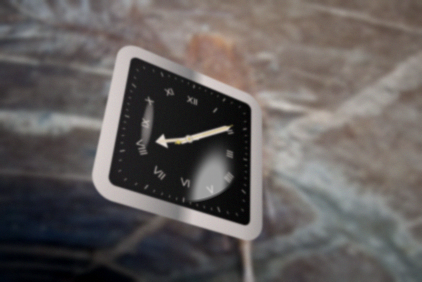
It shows 8h09m09s
